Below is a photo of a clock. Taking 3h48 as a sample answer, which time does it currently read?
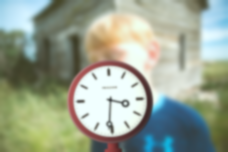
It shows 3h31
